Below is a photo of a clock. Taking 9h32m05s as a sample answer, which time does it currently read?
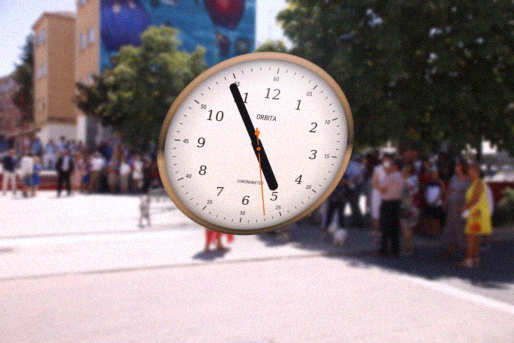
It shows 4h54m27s
